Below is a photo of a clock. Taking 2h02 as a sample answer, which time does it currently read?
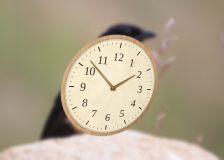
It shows 1h52
